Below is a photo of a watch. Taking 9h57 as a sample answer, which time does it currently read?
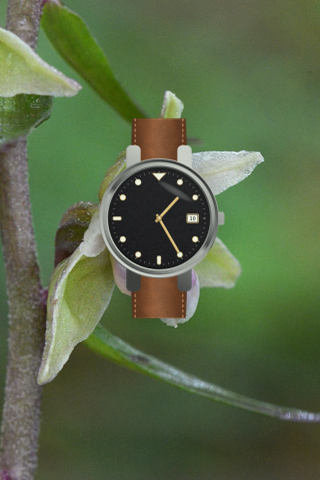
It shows 1h25
